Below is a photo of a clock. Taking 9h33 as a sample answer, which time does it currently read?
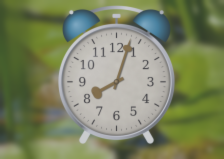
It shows 8h03
